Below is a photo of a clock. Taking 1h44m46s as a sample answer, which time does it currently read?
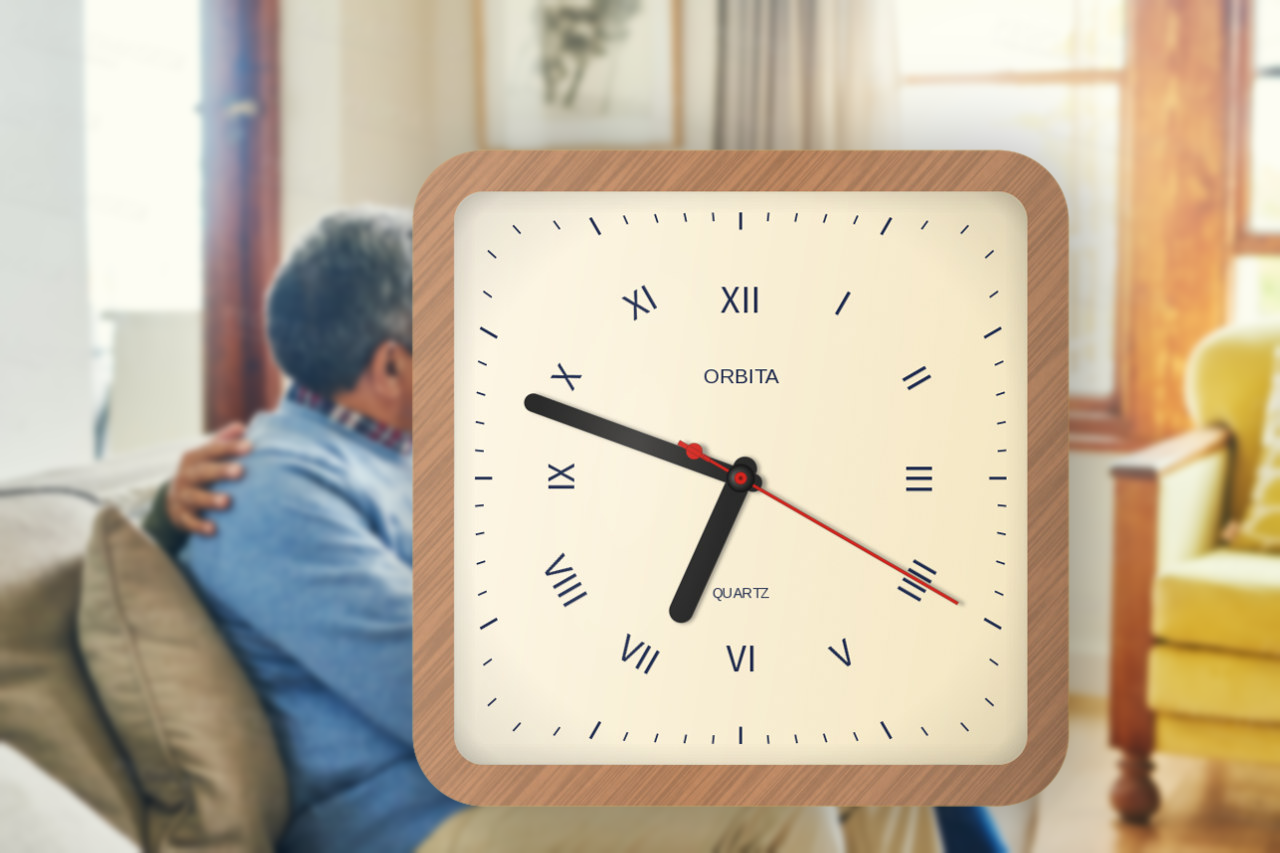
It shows 6h48m20s
